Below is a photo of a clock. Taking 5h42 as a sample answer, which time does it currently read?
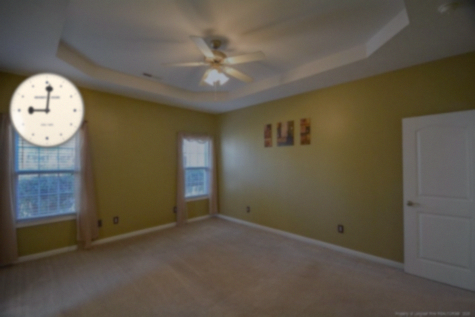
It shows 9h01
